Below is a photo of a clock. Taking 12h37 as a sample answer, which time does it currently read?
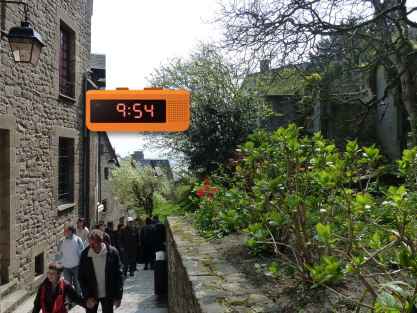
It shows 9h54
